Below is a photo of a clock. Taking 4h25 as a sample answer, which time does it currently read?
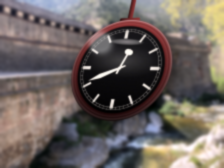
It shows 12h41
